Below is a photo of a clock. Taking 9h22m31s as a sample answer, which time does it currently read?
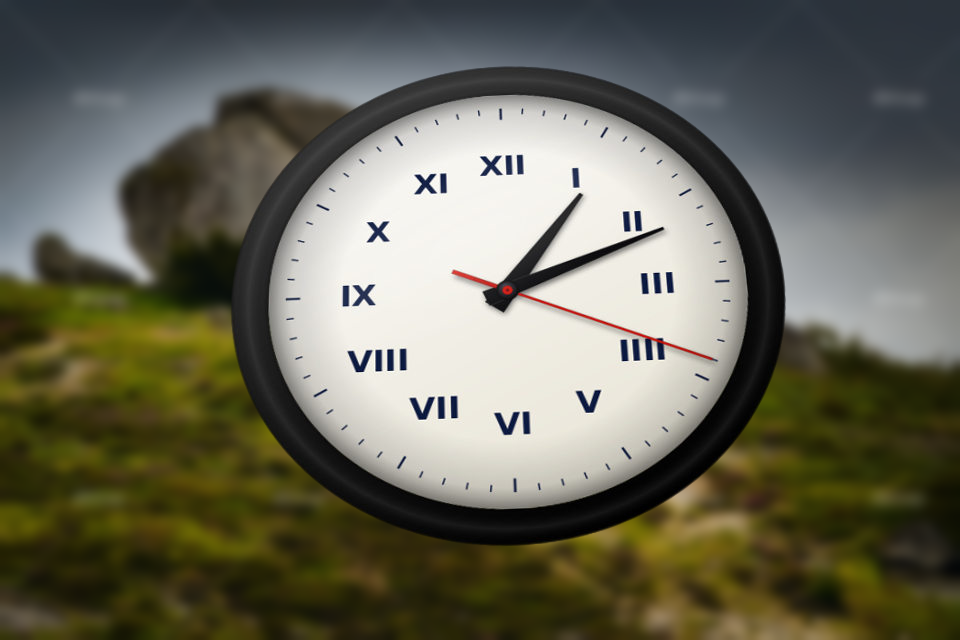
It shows 1h11m19s
